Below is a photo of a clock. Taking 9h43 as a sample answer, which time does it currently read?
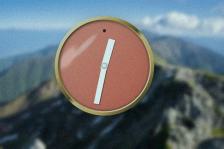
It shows 12h32
